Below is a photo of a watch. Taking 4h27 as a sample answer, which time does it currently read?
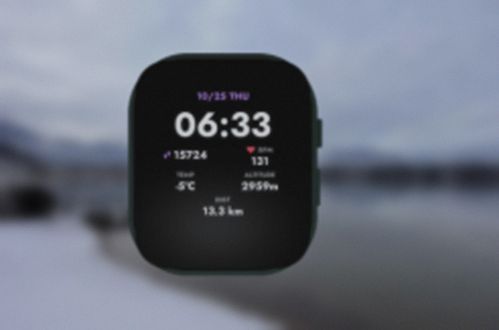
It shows 6h33
